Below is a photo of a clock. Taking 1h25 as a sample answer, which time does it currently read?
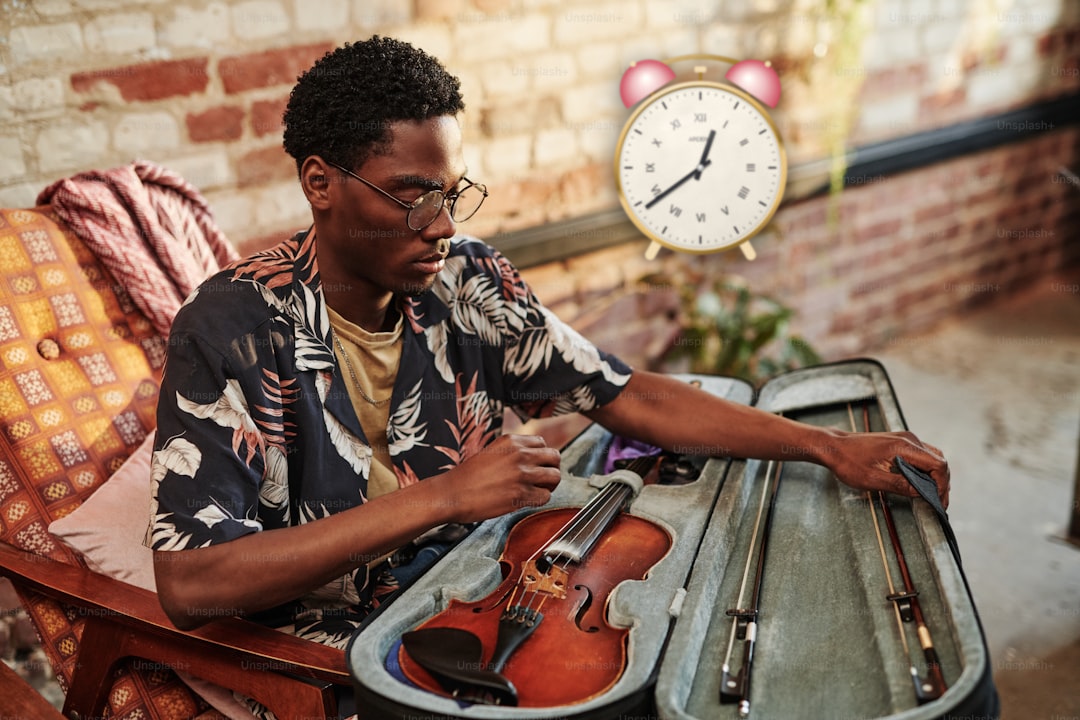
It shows 12h39
